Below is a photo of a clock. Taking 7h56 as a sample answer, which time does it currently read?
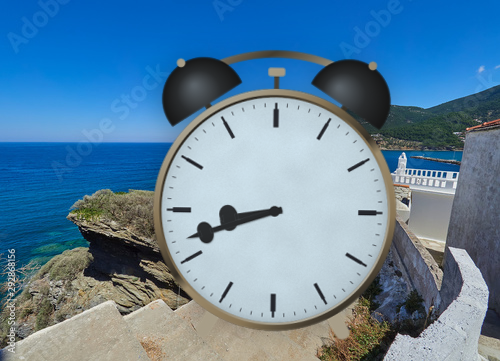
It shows 8h42
